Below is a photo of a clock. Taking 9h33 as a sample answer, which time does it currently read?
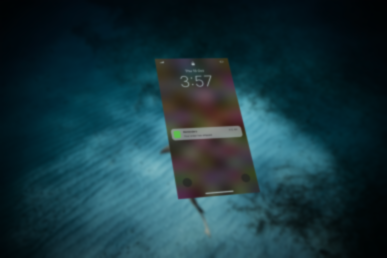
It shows 3h57
